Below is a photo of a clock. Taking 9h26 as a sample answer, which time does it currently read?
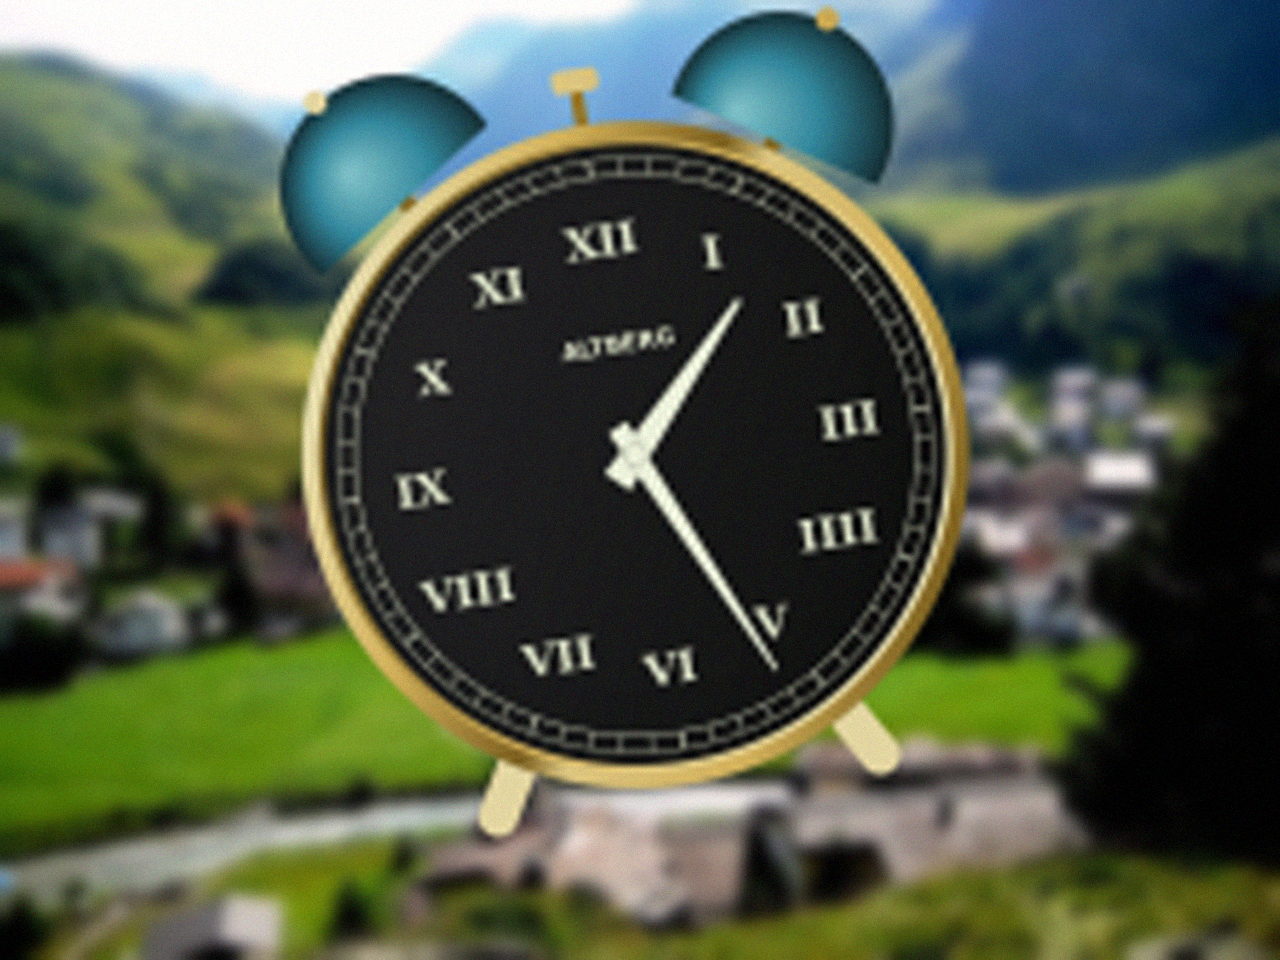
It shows 1h26
